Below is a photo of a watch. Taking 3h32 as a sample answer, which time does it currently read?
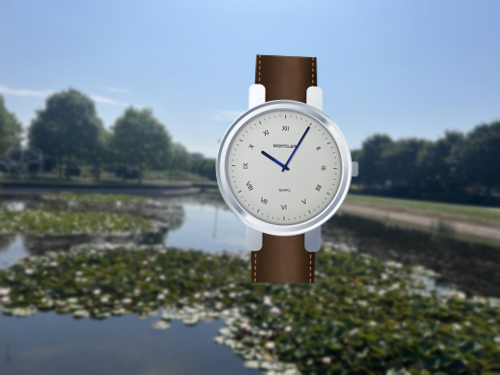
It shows 10h05
